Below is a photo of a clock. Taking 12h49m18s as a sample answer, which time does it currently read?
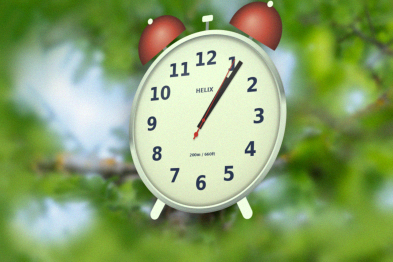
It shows 1h06m05s
